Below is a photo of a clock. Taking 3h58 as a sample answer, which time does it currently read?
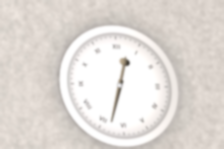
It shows 12h33
